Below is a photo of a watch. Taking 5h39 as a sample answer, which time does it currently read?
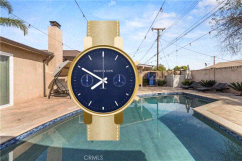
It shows 7h50
